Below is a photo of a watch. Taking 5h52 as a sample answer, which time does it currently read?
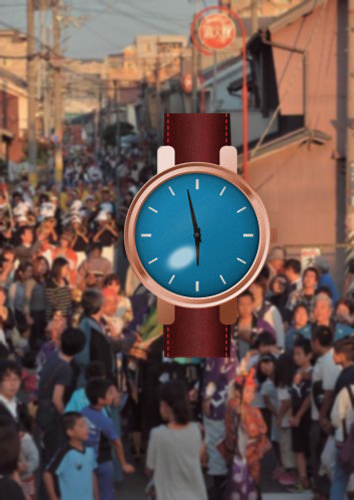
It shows 5h58
